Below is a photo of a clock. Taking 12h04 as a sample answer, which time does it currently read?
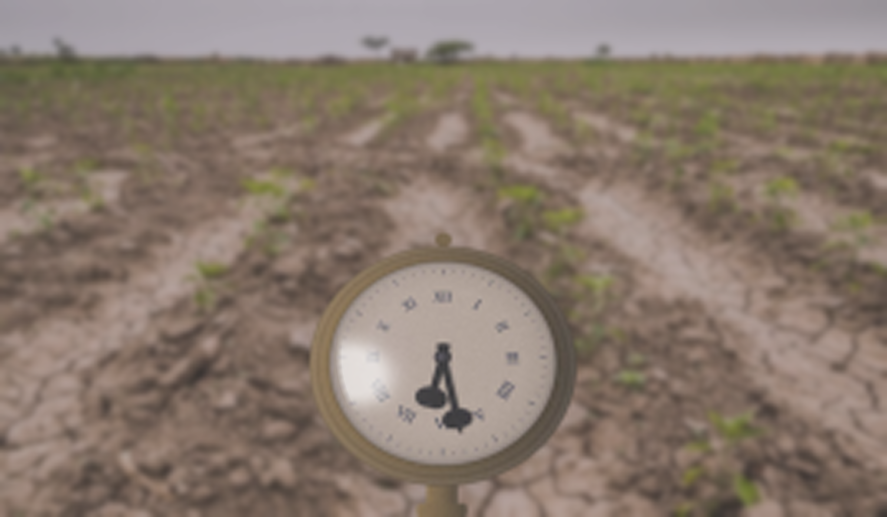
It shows 6h28
